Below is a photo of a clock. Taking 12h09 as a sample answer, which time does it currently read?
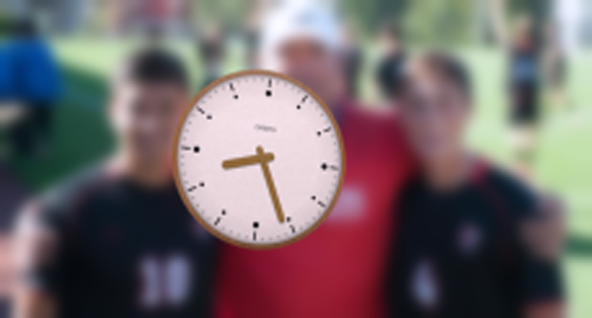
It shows 8h26
